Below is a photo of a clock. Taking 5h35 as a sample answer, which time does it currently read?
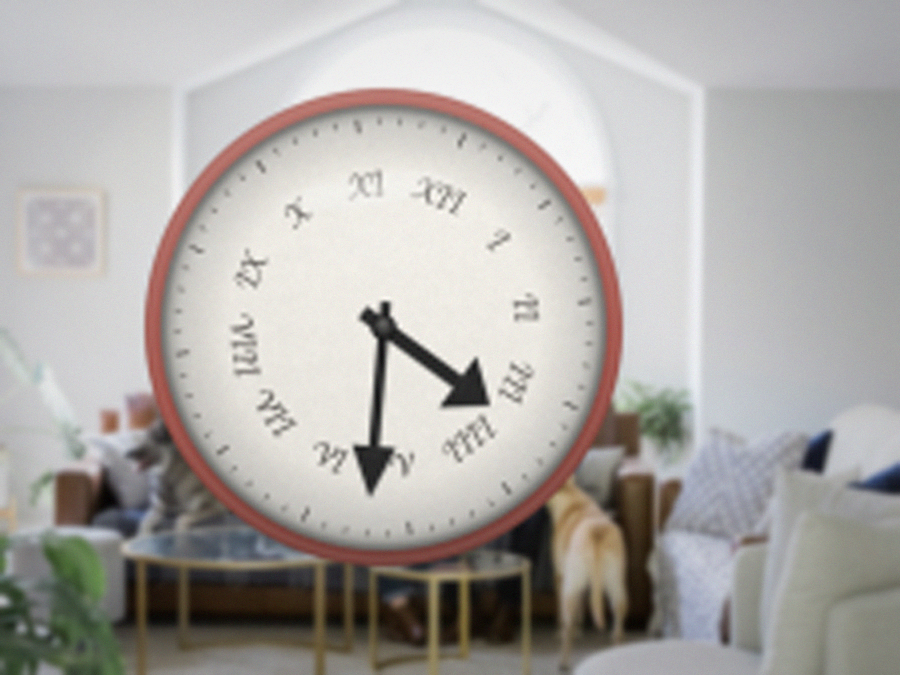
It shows 3h27
